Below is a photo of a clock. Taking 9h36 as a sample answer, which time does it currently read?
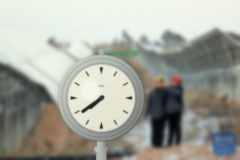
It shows 7h39
